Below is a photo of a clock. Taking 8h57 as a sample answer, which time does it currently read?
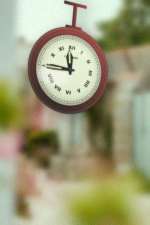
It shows 11h45
